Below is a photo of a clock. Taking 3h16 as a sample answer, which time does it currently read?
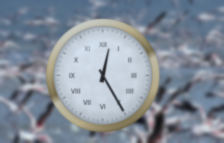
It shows 12h25
